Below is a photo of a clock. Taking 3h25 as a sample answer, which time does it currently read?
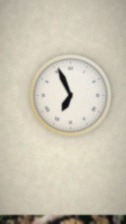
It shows 6h56
